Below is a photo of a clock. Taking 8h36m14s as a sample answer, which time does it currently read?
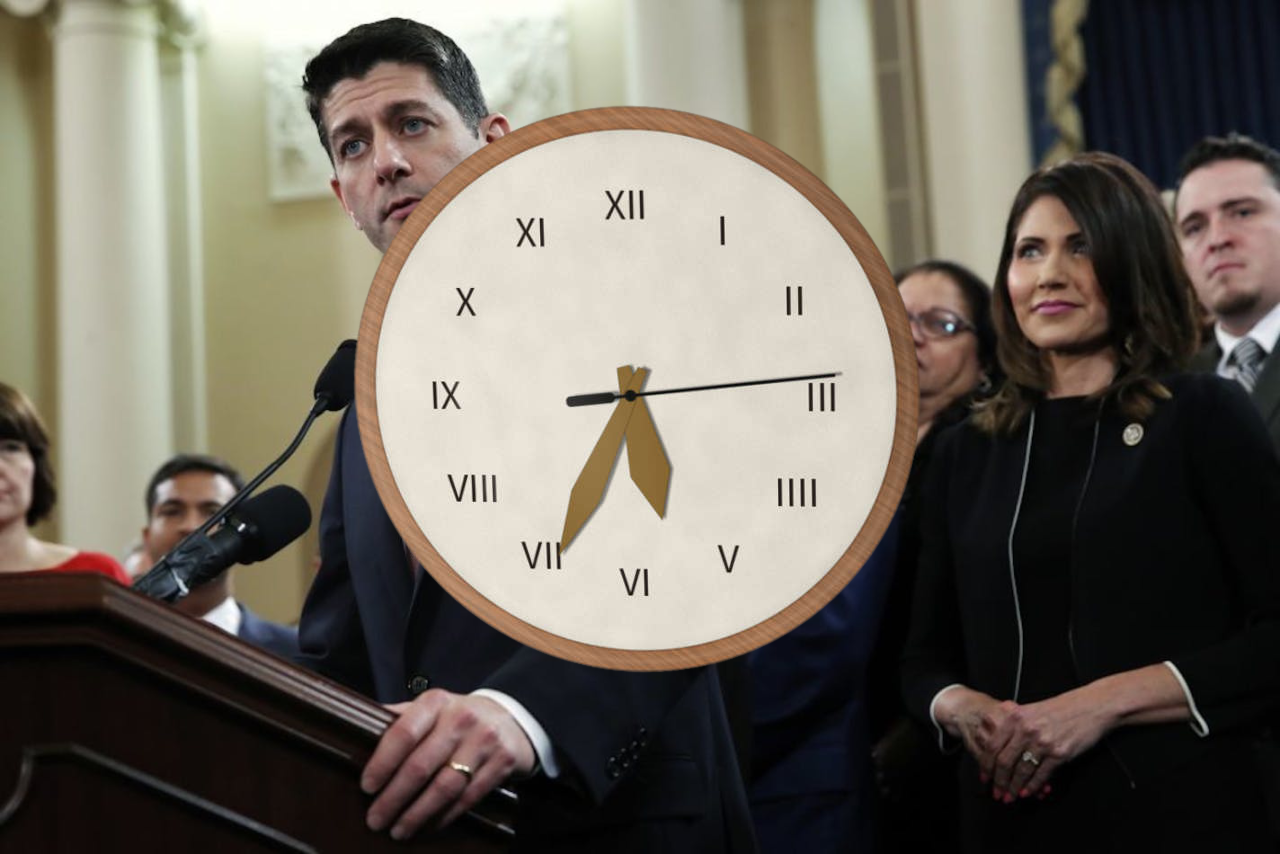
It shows 5h34m14s
